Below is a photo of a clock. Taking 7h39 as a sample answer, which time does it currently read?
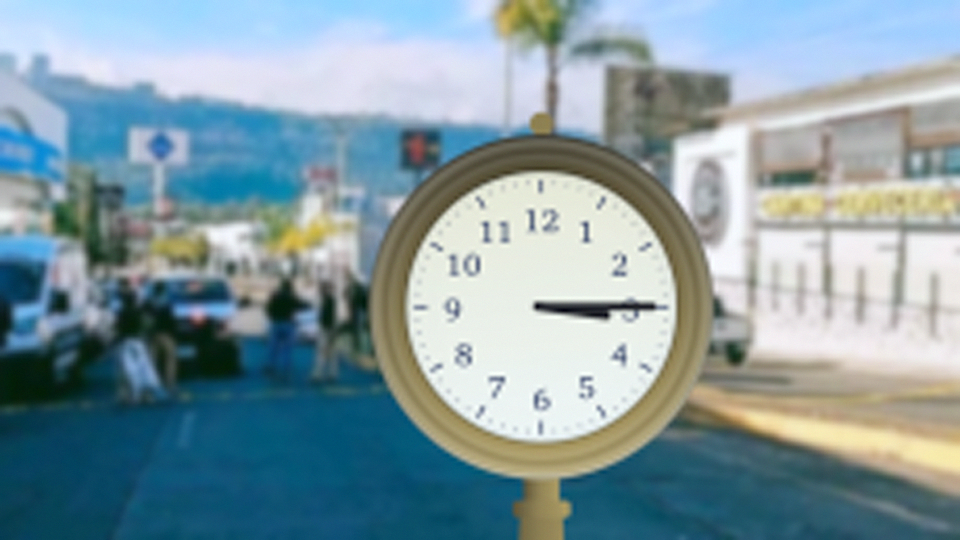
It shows 3h15
